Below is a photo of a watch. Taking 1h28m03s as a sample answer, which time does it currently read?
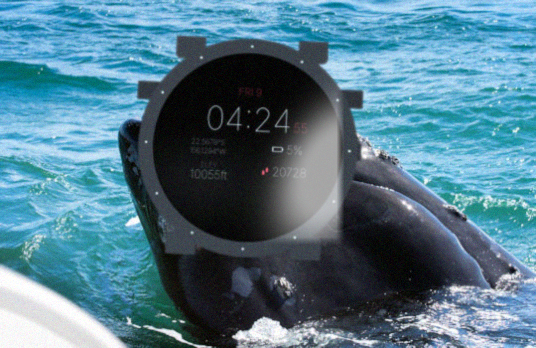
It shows 4h24m55s
